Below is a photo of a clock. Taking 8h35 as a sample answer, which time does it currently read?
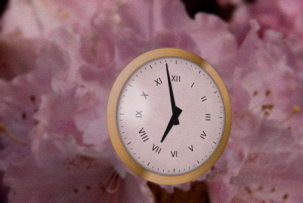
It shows 6h58
